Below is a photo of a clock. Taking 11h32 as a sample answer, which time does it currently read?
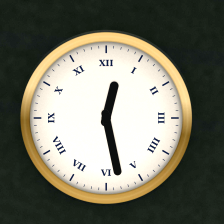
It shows 12h28
